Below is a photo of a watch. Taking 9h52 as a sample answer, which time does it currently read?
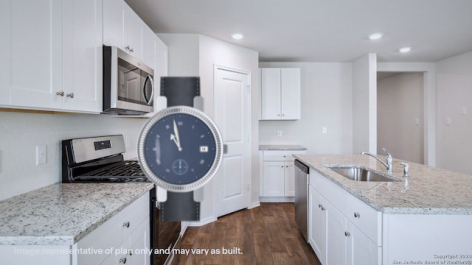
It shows 10h58
